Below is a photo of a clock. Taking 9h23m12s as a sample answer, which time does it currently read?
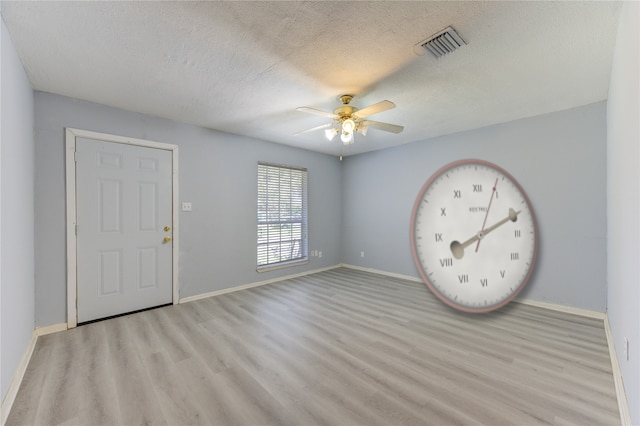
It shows 8h11m04s
